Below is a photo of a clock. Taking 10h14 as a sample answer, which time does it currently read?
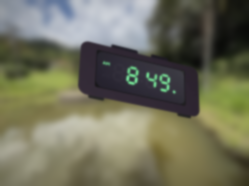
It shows 8h49
